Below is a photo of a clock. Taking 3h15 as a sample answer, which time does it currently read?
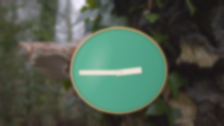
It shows 2h45
